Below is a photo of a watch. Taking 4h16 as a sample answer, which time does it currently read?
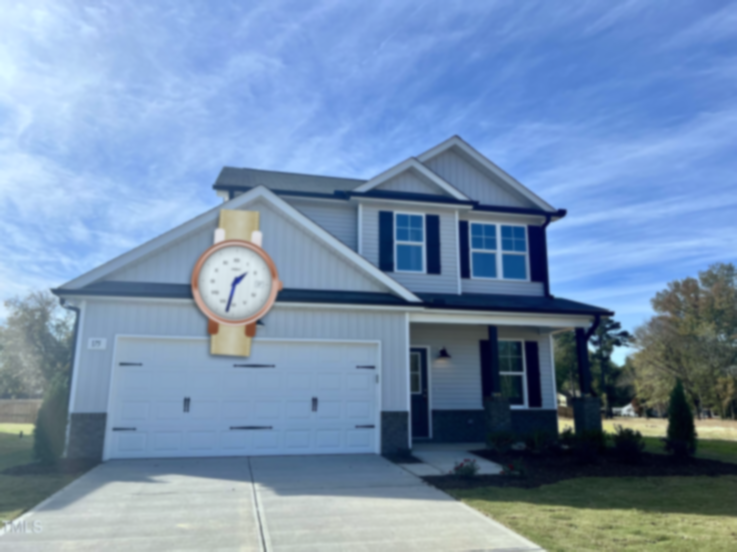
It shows 1h32
